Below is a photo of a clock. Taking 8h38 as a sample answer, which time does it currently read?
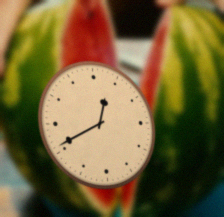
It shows 12h41
